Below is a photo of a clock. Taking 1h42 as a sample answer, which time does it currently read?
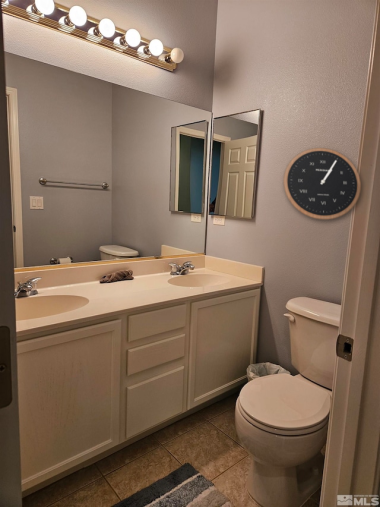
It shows 1h05
